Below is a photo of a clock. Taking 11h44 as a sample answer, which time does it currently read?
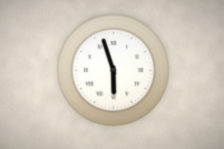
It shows 5h57
